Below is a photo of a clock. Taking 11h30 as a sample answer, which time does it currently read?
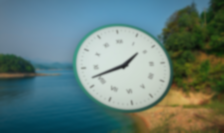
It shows 1h42
